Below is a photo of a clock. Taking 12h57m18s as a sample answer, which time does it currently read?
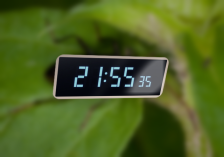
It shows 21h55m35s
